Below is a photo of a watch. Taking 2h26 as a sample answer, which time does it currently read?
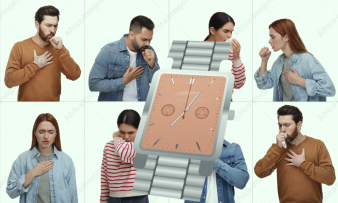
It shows 7h04
